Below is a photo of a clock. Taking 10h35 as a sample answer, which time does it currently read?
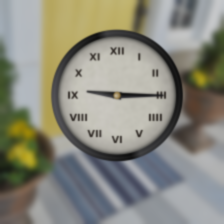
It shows 9h15
